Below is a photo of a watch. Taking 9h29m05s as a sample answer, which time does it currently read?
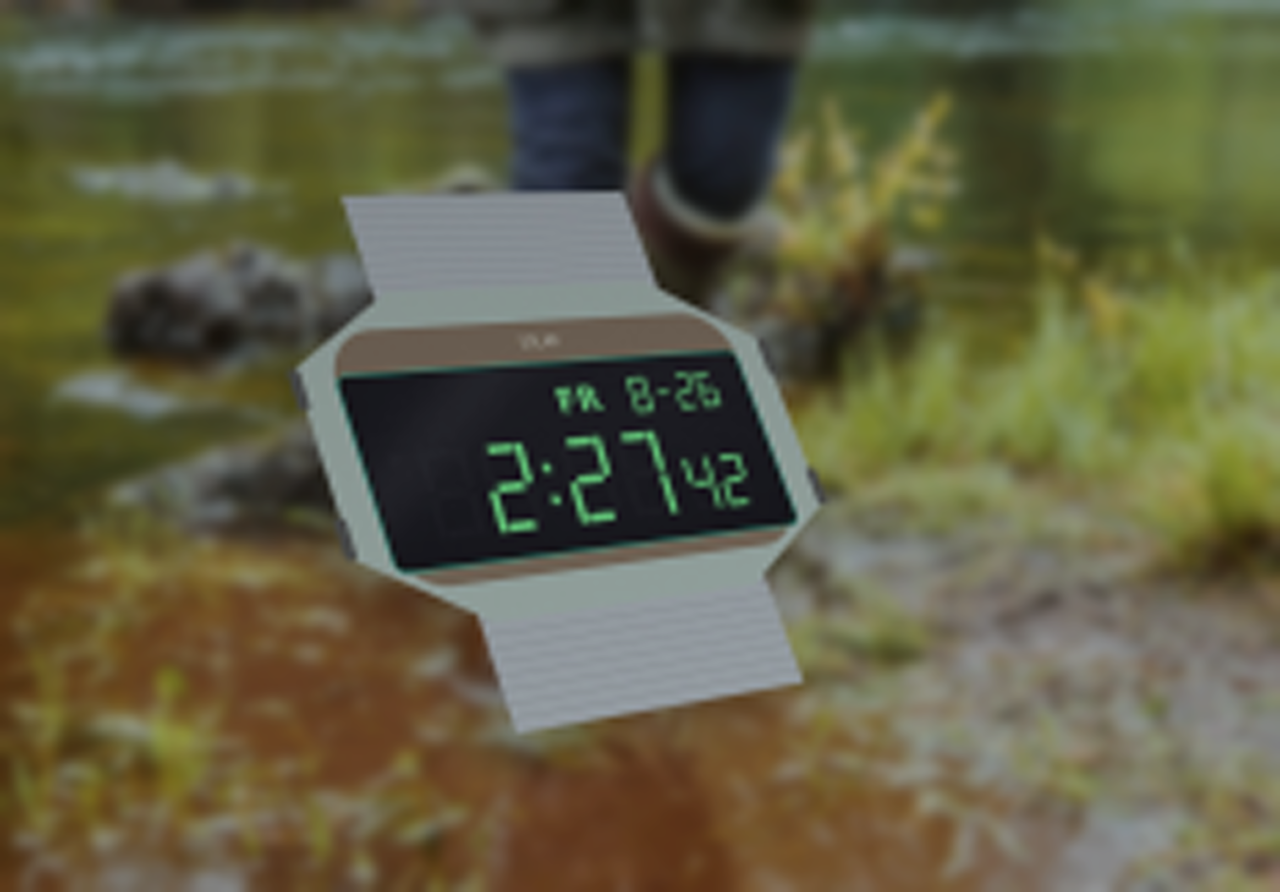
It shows 2h27m42s
